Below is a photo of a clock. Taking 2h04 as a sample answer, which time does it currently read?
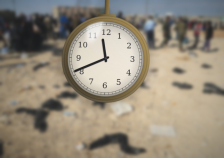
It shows 11h41
